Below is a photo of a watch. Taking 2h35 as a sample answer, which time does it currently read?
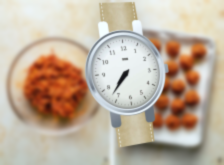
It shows 7h37
